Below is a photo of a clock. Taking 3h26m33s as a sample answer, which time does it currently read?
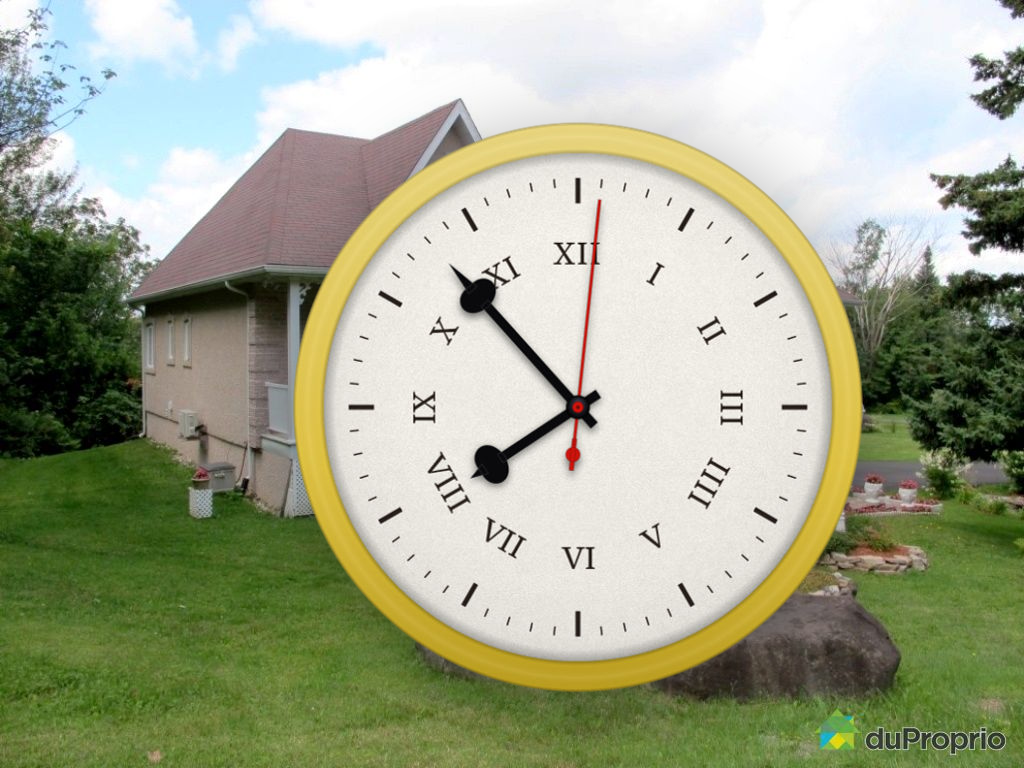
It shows 7h53m01s
